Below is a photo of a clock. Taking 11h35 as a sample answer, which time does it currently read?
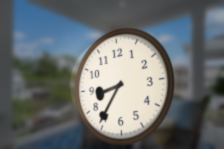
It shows 8h36
